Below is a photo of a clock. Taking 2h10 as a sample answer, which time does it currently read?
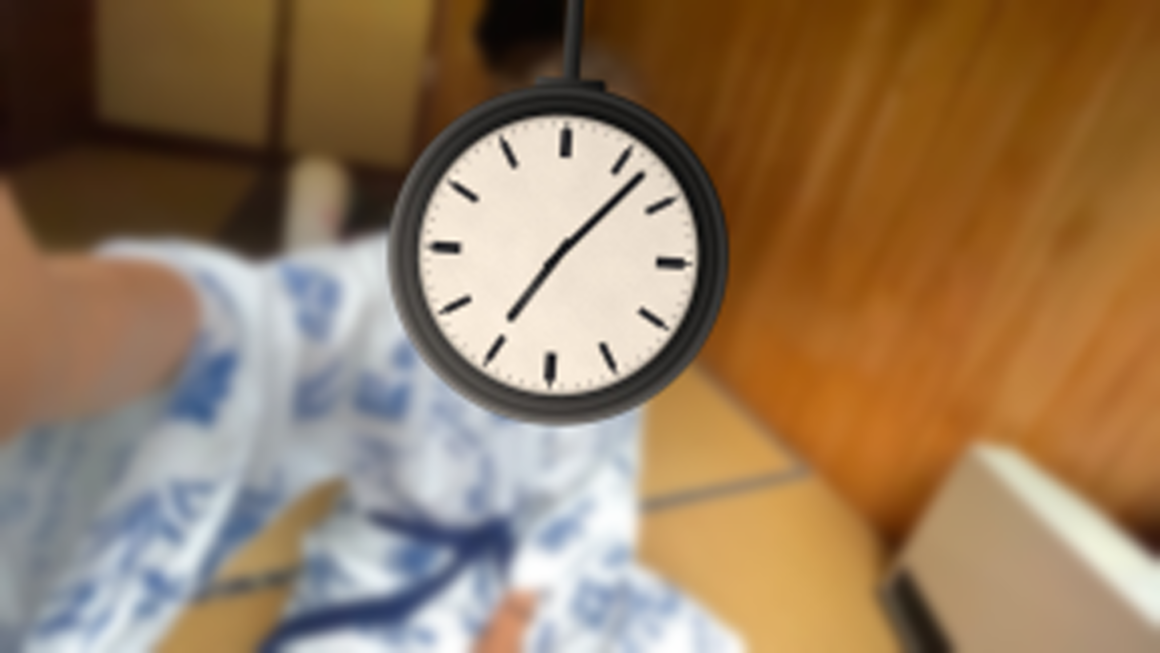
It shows 7h07
